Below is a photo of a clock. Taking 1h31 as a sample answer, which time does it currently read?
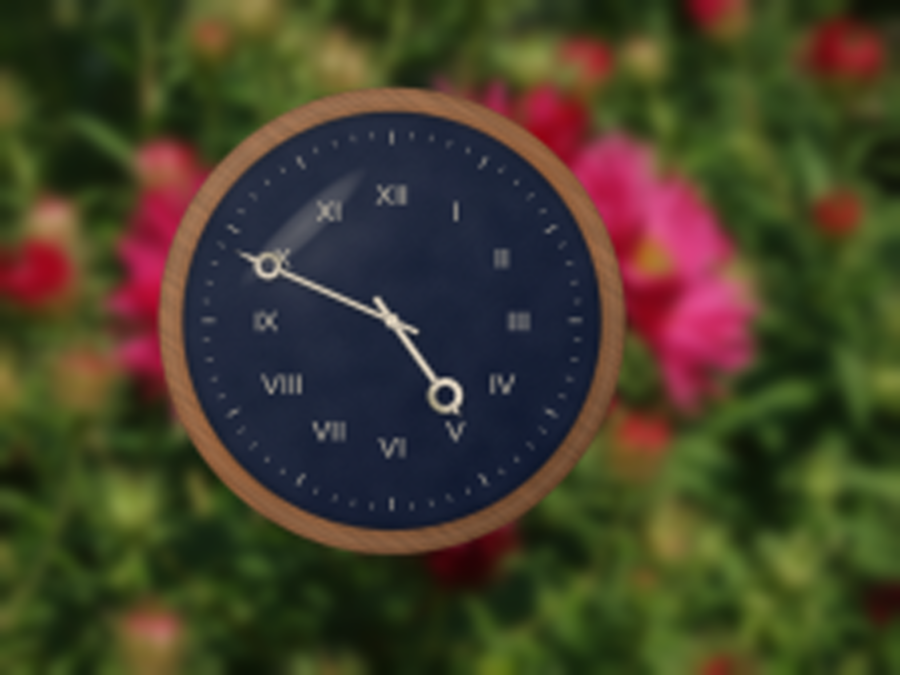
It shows 4h49
